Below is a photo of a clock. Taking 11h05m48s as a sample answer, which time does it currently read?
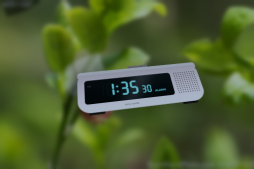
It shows 1h35m30s
